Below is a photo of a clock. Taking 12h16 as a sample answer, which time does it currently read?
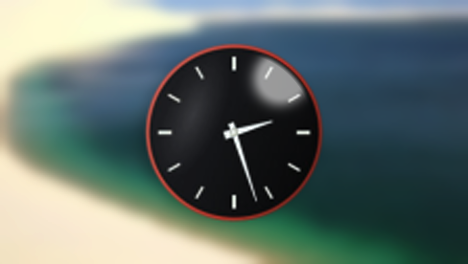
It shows 2h27
